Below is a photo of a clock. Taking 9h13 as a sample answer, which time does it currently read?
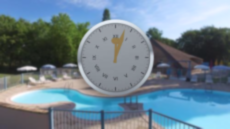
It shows 12h03
